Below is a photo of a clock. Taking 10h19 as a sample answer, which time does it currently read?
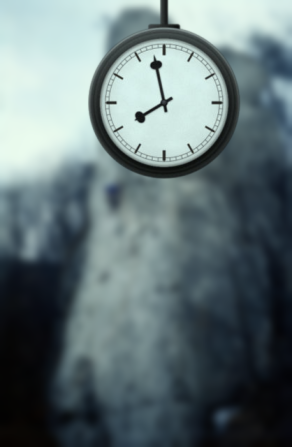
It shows 7h58
